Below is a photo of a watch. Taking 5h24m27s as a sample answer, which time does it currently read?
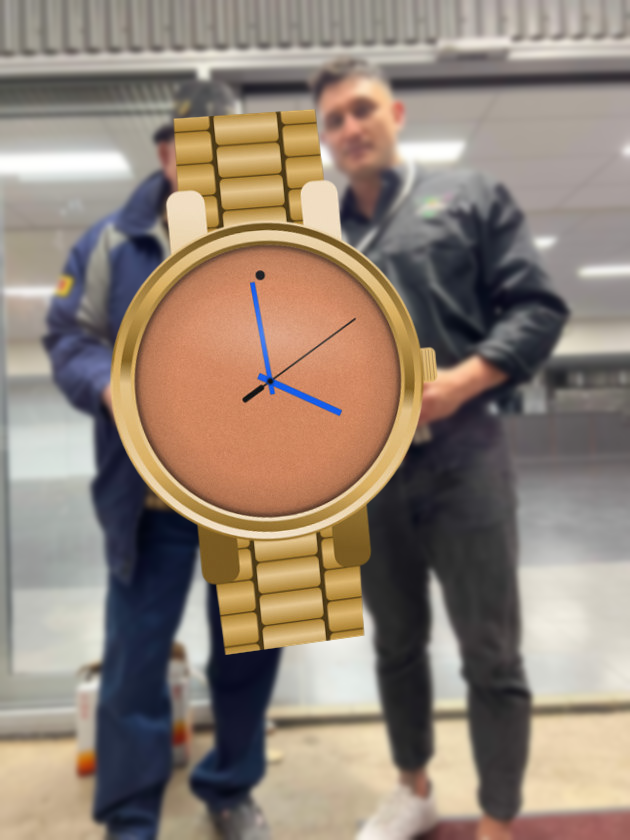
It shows 3h59m10s
